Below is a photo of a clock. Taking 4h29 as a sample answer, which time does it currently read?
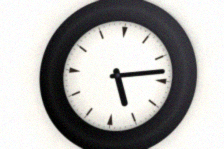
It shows 5h13
